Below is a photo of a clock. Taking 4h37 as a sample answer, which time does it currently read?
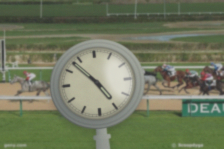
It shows 4h53
